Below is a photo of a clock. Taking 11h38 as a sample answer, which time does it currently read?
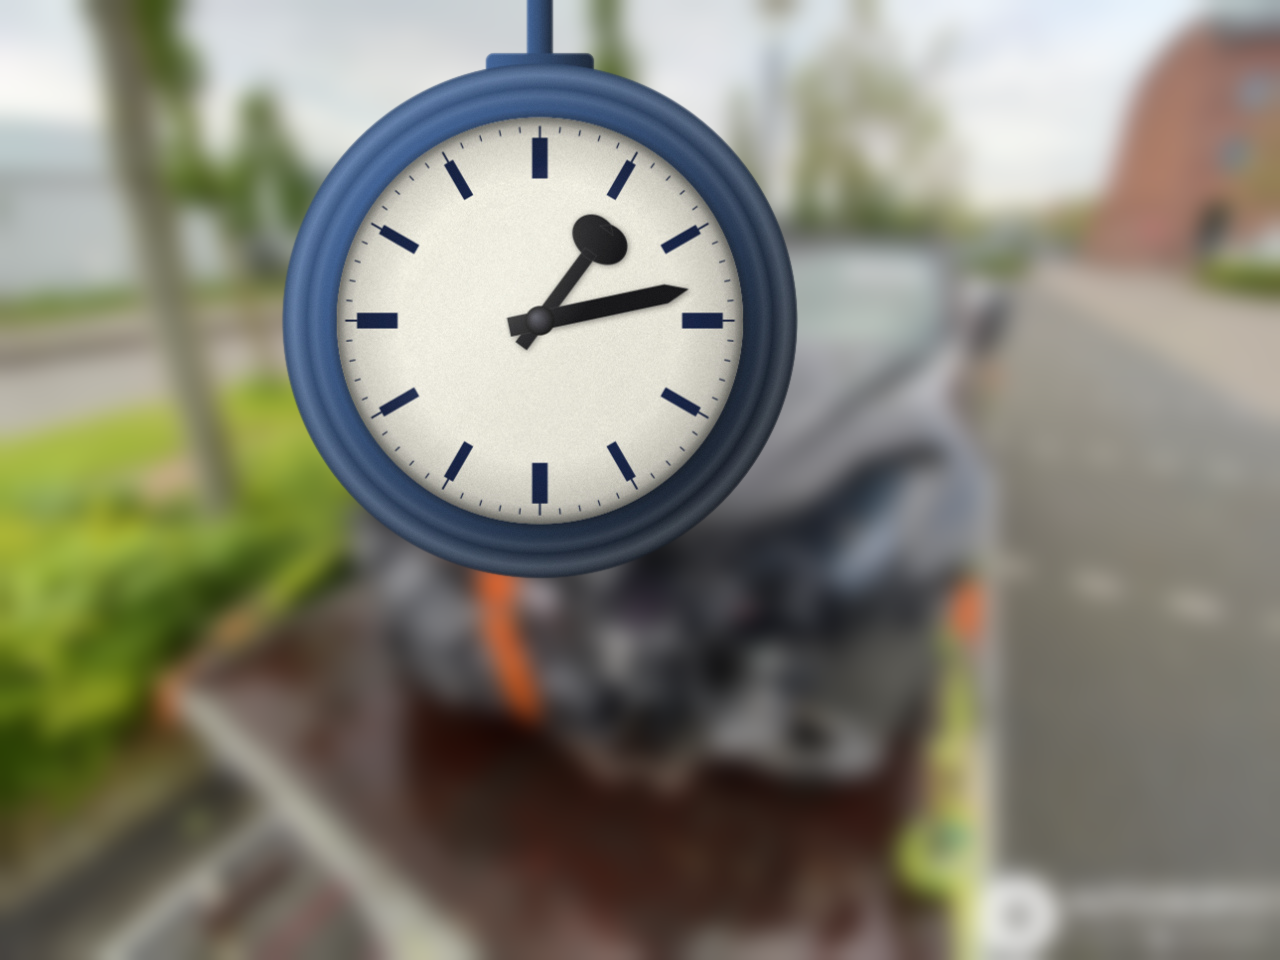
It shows 1h13
